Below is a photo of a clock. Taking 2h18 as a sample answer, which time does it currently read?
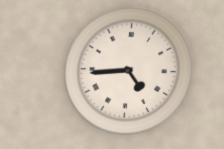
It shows 4h44
